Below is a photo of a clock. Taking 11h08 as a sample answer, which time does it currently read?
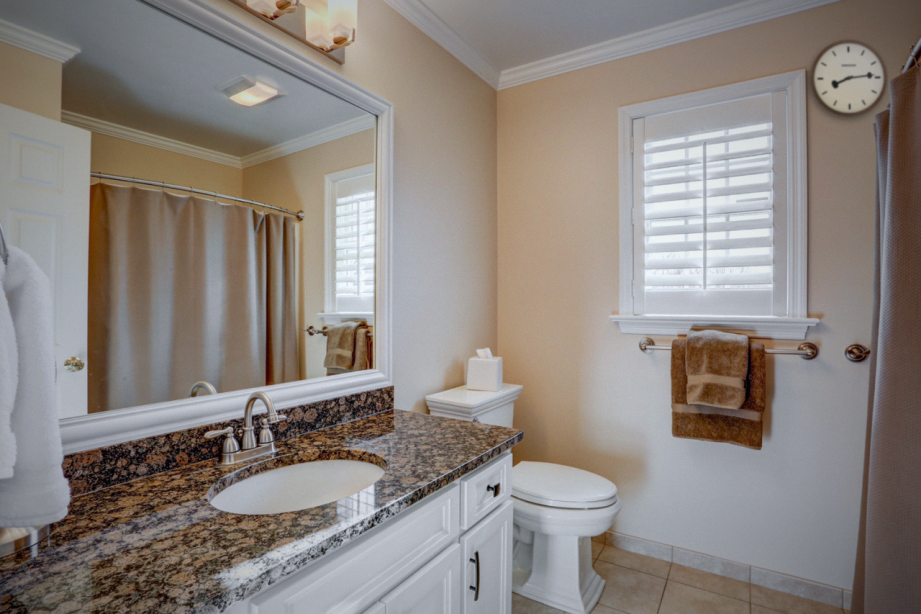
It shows 8h14
